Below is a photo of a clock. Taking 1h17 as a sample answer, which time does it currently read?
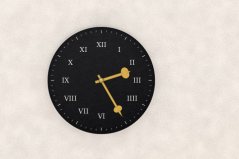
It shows 2h25
